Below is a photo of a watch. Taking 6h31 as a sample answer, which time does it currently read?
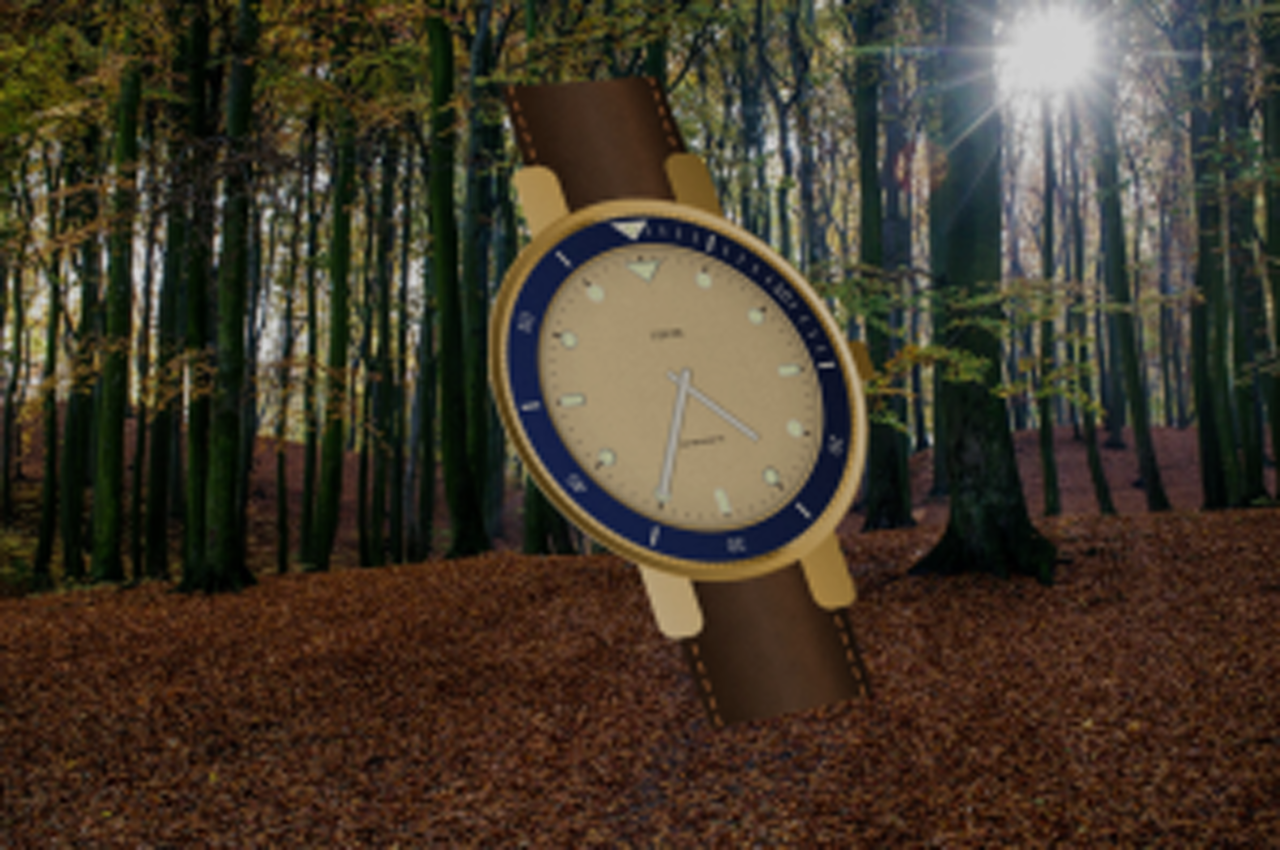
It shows 4h35
